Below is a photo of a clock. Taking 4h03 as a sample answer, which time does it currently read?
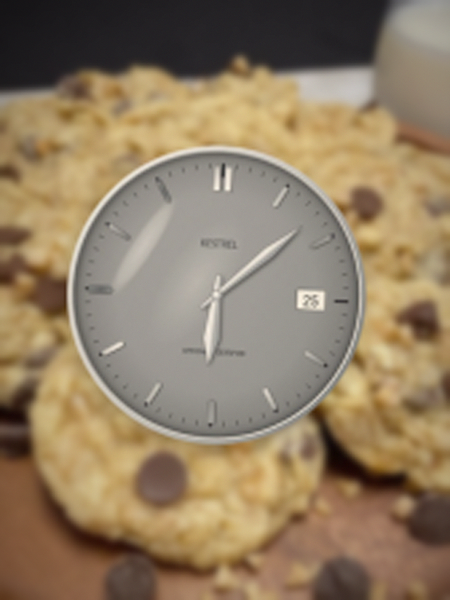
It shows 6h08
